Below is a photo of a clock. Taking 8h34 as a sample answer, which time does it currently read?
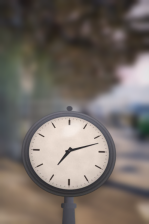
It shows 7h12
